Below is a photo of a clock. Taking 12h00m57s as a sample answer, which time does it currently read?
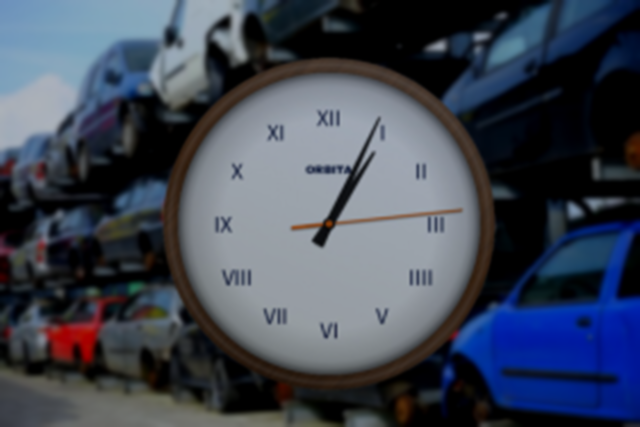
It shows 1h04m14s
